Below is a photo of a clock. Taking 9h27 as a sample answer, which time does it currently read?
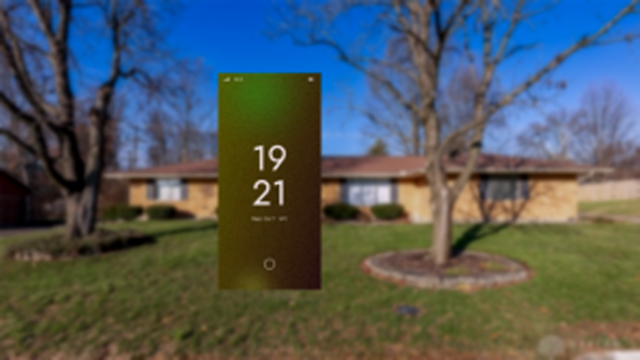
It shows 19h21
